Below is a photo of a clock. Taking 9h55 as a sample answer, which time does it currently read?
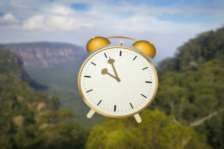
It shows 9h56
